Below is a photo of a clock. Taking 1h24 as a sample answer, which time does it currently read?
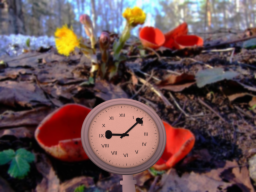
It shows 9h08
